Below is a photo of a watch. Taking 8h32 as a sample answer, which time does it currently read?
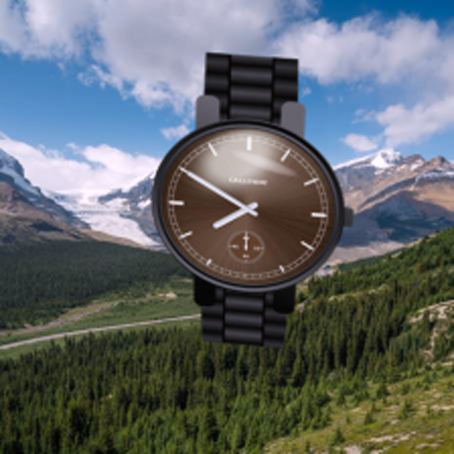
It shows 7h50
